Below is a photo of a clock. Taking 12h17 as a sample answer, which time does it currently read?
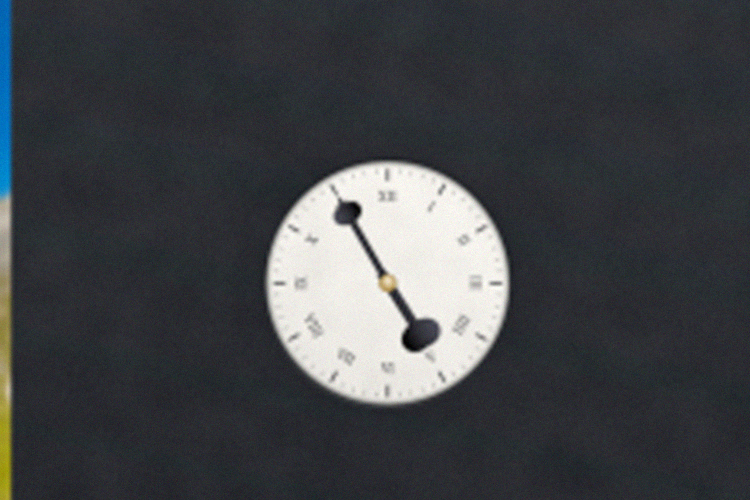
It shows 4h55
